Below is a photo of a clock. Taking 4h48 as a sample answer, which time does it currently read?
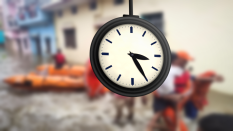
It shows 3h25
